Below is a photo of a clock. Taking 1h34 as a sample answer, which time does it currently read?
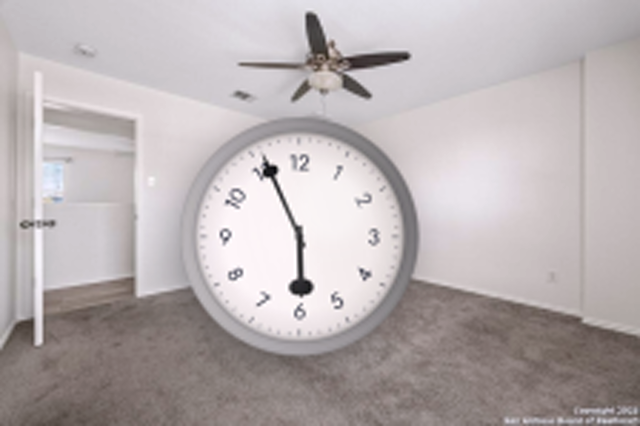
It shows 5h56
